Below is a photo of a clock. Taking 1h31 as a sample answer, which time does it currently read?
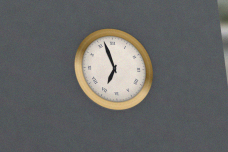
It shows 6h57
